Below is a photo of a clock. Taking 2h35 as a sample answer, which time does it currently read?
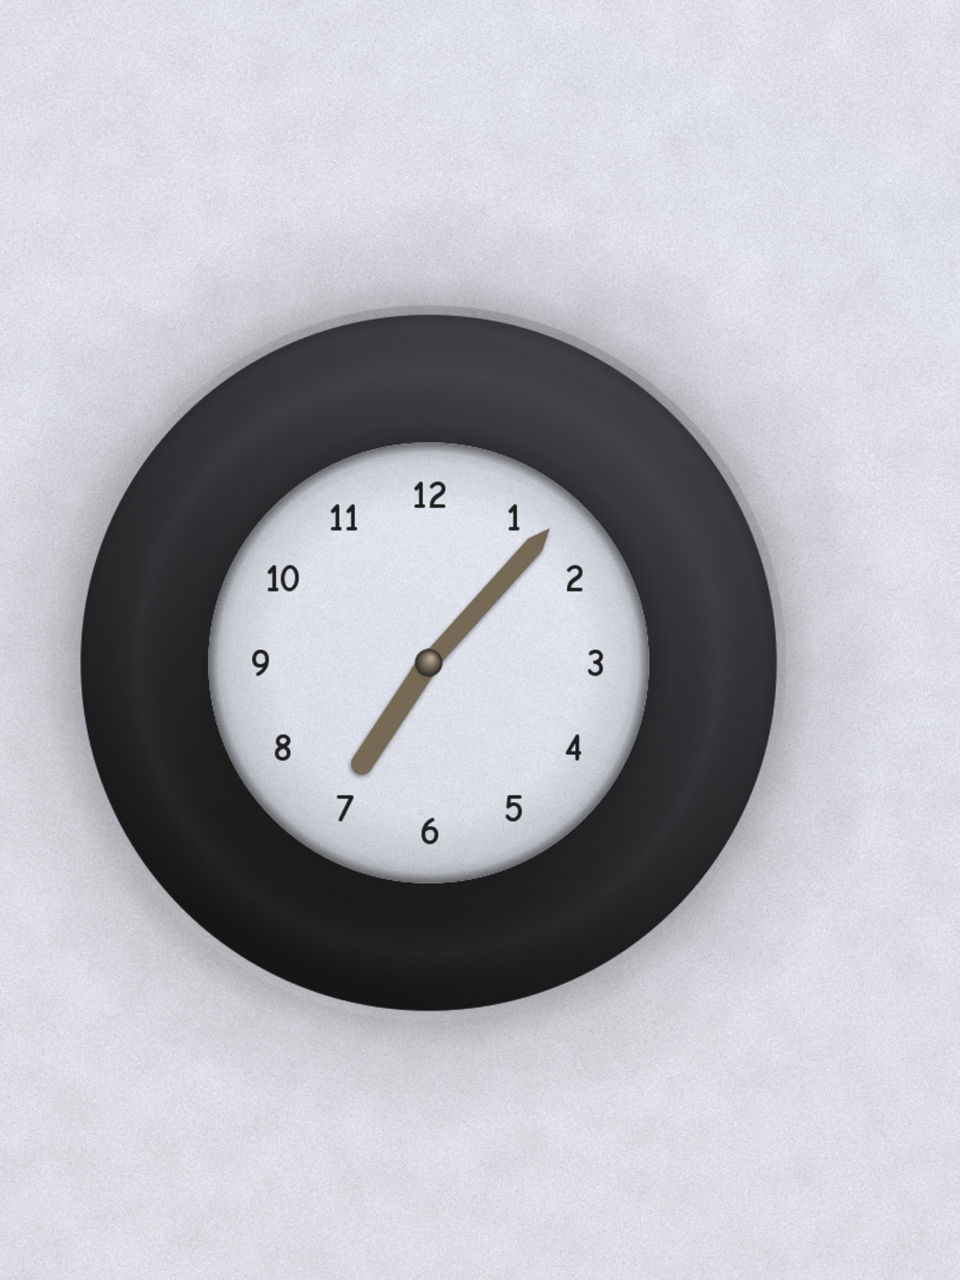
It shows 7h07
